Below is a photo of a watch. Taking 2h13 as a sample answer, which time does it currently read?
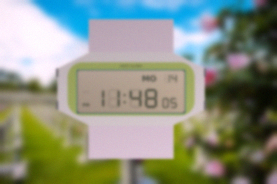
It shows 11h48
